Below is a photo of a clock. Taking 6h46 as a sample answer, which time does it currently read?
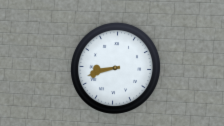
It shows 8h42
